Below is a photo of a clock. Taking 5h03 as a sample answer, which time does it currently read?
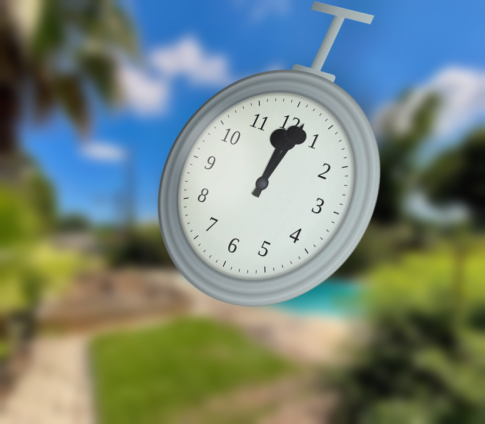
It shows 12h02
